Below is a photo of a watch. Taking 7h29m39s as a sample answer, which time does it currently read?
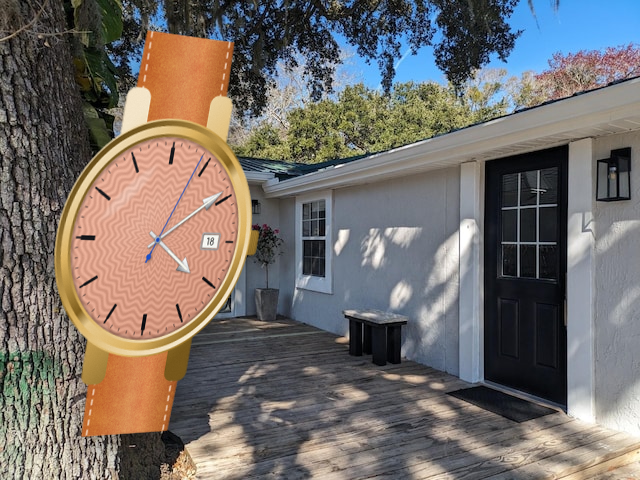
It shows 4h09m04s
